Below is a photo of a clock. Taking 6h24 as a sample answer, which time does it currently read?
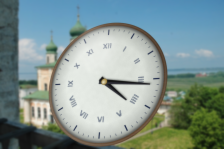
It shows 4h16
